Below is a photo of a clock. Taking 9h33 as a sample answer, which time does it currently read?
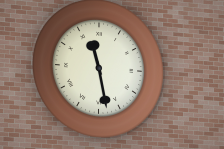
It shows 11h28
